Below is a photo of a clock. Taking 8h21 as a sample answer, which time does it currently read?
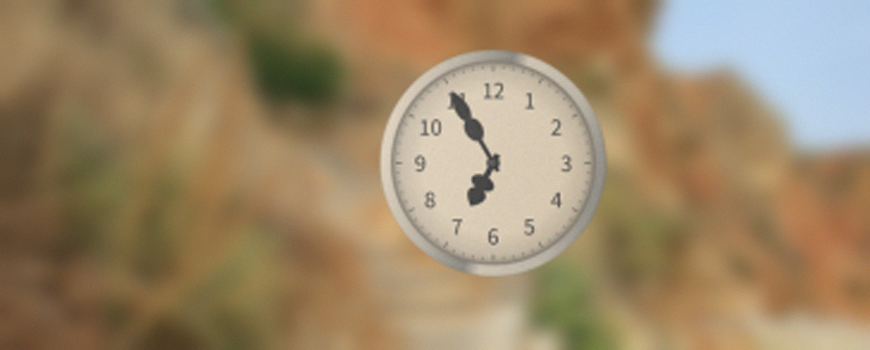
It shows 6h55
